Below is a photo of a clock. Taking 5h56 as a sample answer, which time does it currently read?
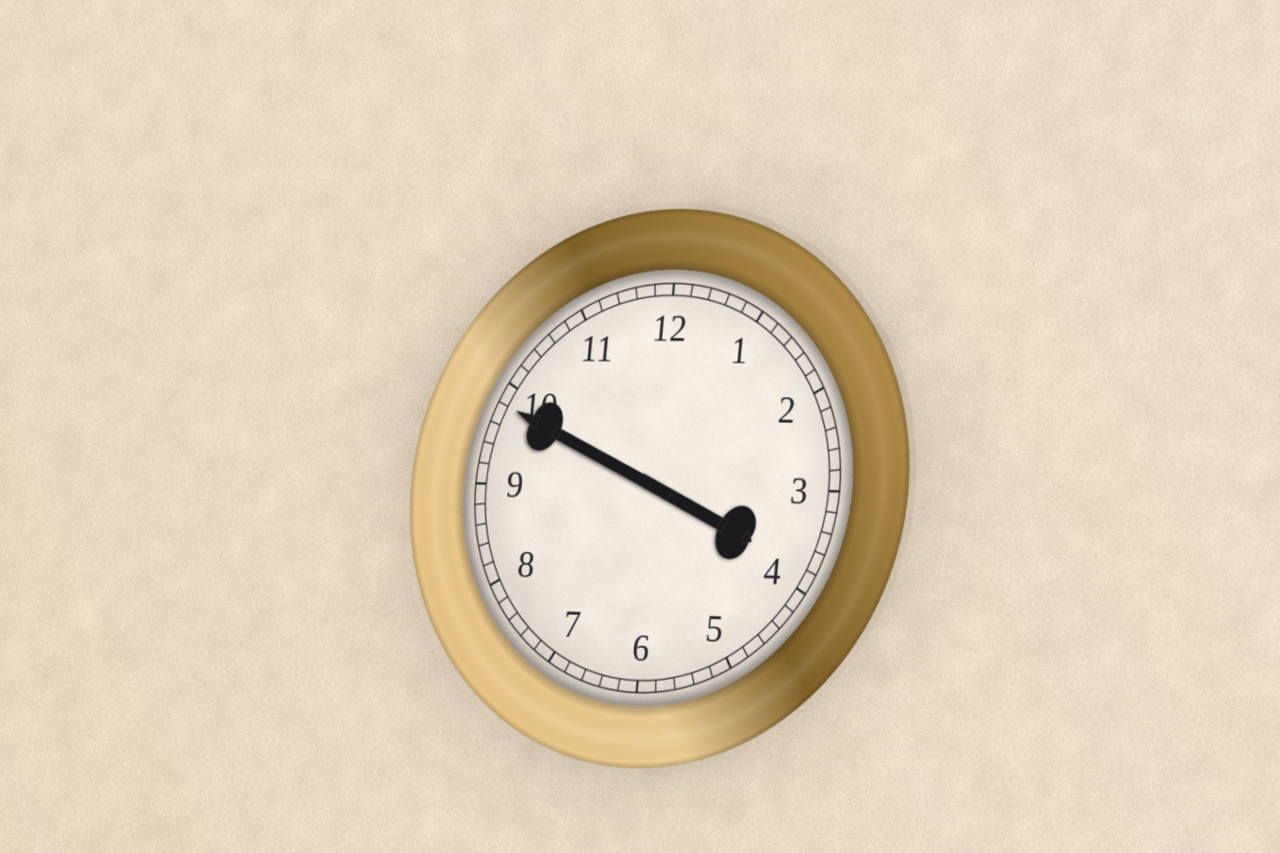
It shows 3h49
